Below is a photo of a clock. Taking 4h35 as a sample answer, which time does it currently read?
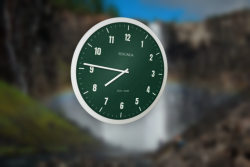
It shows 7h46
